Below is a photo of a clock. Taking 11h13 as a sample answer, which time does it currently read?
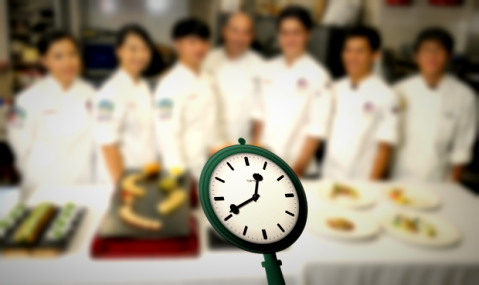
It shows 12h41
